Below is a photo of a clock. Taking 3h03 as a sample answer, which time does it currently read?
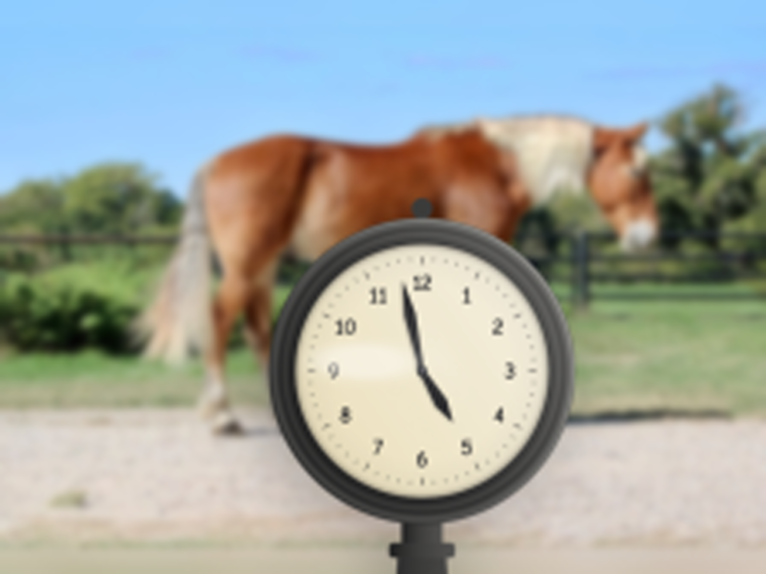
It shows 4h58
